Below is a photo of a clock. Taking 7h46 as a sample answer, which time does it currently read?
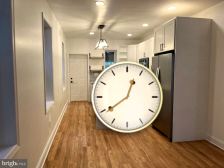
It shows 12h39
